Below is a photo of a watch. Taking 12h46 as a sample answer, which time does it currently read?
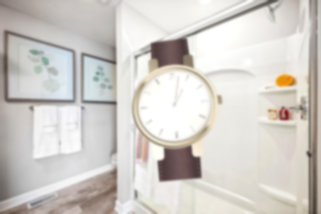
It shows 1h02
